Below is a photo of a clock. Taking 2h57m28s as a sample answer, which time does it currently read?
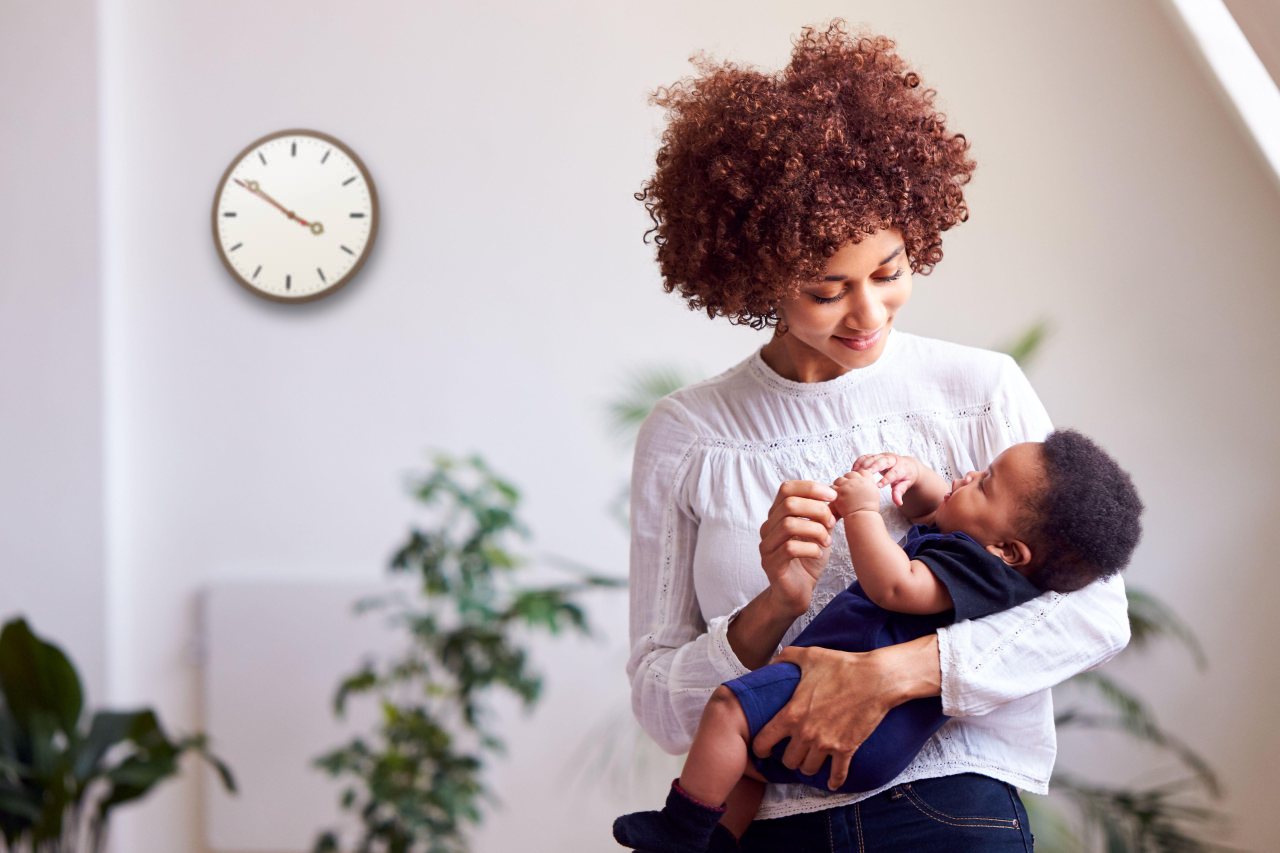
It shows 3h50m50s
